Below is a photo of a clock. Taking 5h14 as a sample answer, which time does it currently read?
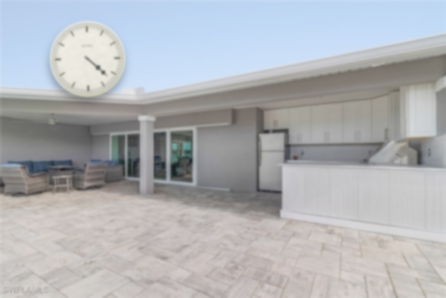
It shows 4h22
